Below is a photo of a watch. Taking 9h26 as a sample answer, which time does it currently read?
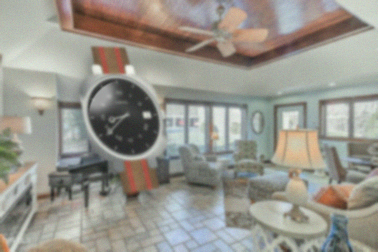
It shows 8h39
